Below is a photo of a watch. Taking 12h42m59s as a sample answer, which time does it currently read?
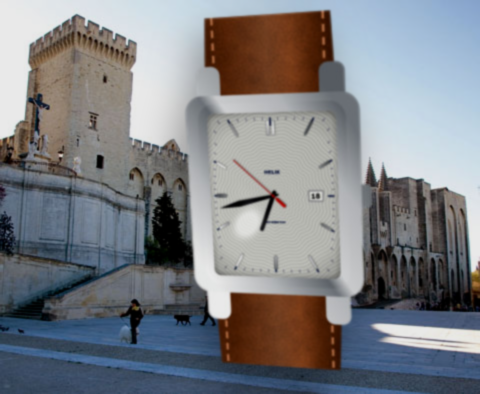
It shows 6h42m52s
